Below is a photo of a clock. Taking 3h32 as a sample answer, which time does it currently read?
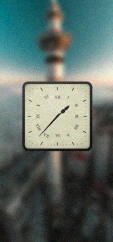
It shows 1h37
